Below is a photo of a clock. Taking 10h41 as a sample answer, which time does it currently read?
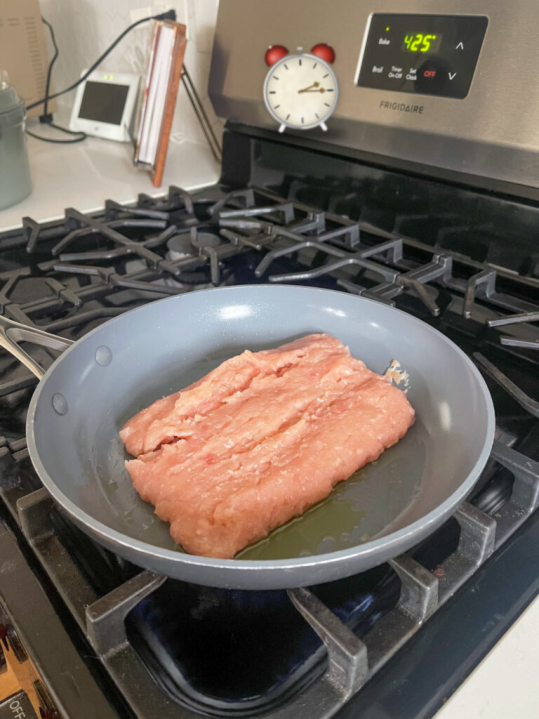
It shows 2h15
